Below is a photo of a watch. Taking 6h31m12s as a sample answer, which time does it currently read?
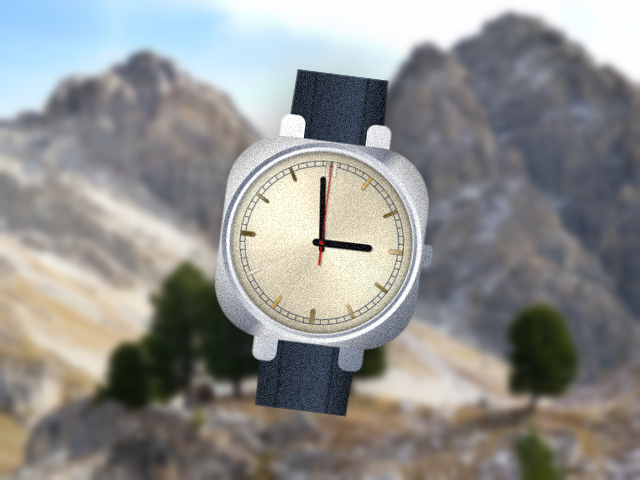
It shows 2h59m00s
